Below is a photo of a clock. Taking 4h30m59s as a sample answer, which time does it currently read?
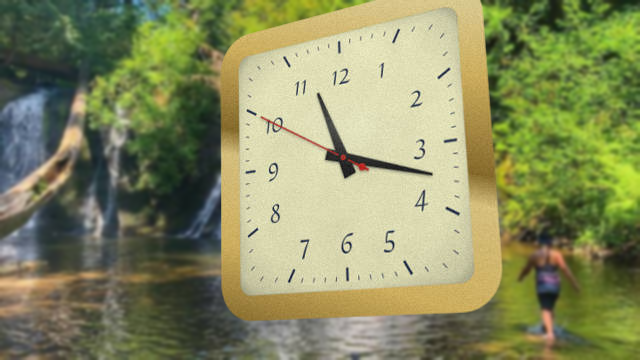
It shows 11h17m50s
